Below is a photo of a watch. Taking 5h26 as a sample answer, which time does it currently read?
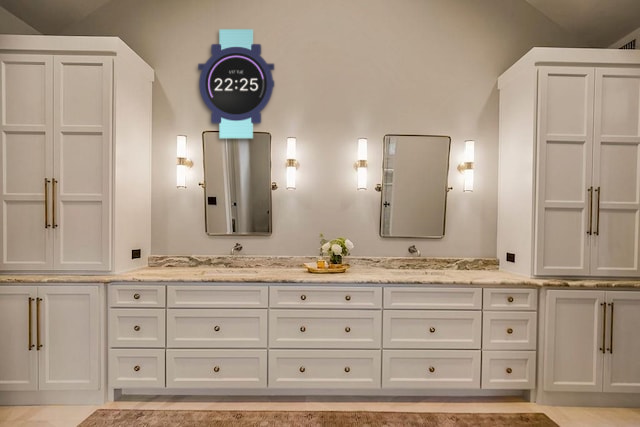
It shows 22h25
